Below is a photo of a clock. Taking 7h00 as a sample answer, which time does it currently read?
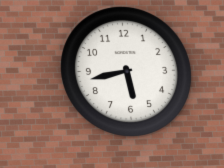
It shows 5h43
